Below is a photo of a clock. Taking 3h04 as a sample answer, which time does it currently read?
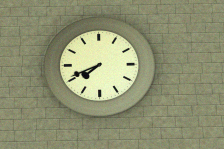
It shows 7h41
